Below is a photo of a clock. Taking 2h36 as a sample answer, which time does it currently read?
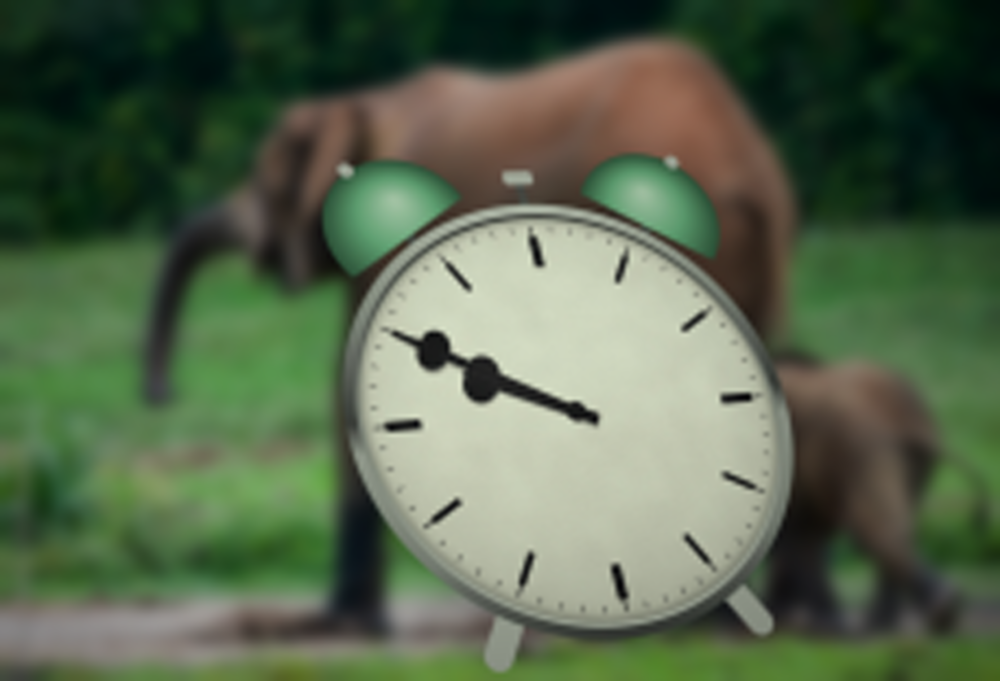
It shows 9h50
